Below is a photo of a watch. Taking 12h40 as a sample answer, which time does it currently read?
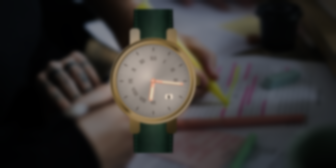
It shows 6h16
